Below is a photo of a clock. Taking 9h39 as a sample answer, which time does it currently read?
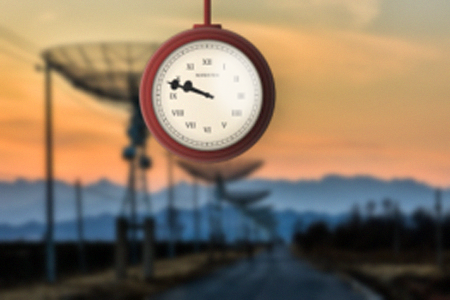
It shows 9h48
